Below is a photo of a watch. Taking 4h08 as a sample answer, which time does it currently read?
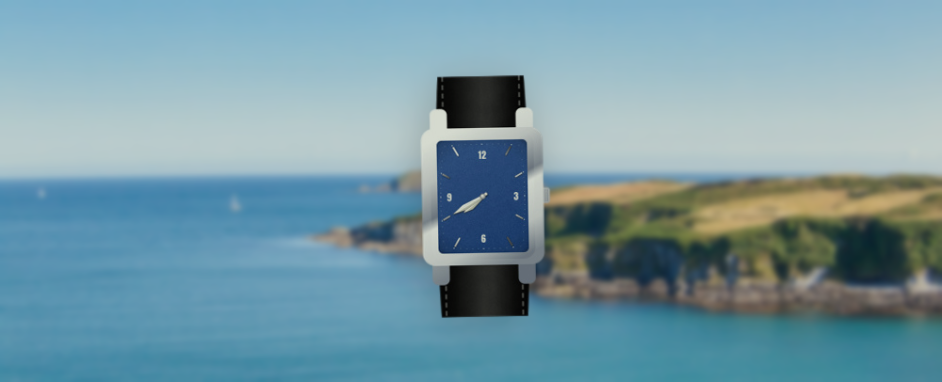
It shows 7h40
